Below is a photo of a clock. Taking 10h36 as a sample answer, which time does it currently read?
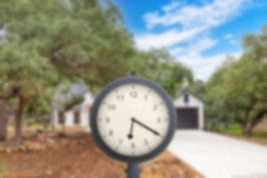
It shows 6h20
